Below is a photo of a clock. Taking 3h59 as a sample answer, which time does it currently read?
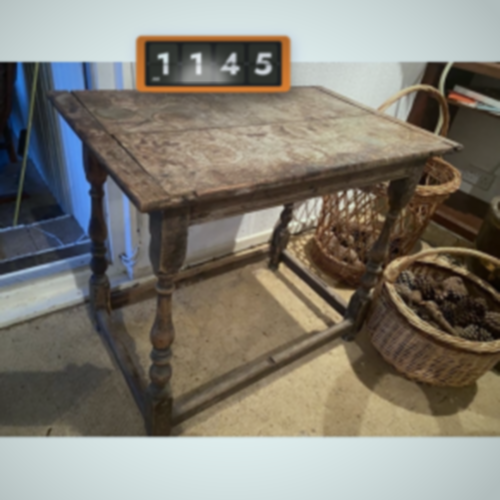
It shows 11h45
